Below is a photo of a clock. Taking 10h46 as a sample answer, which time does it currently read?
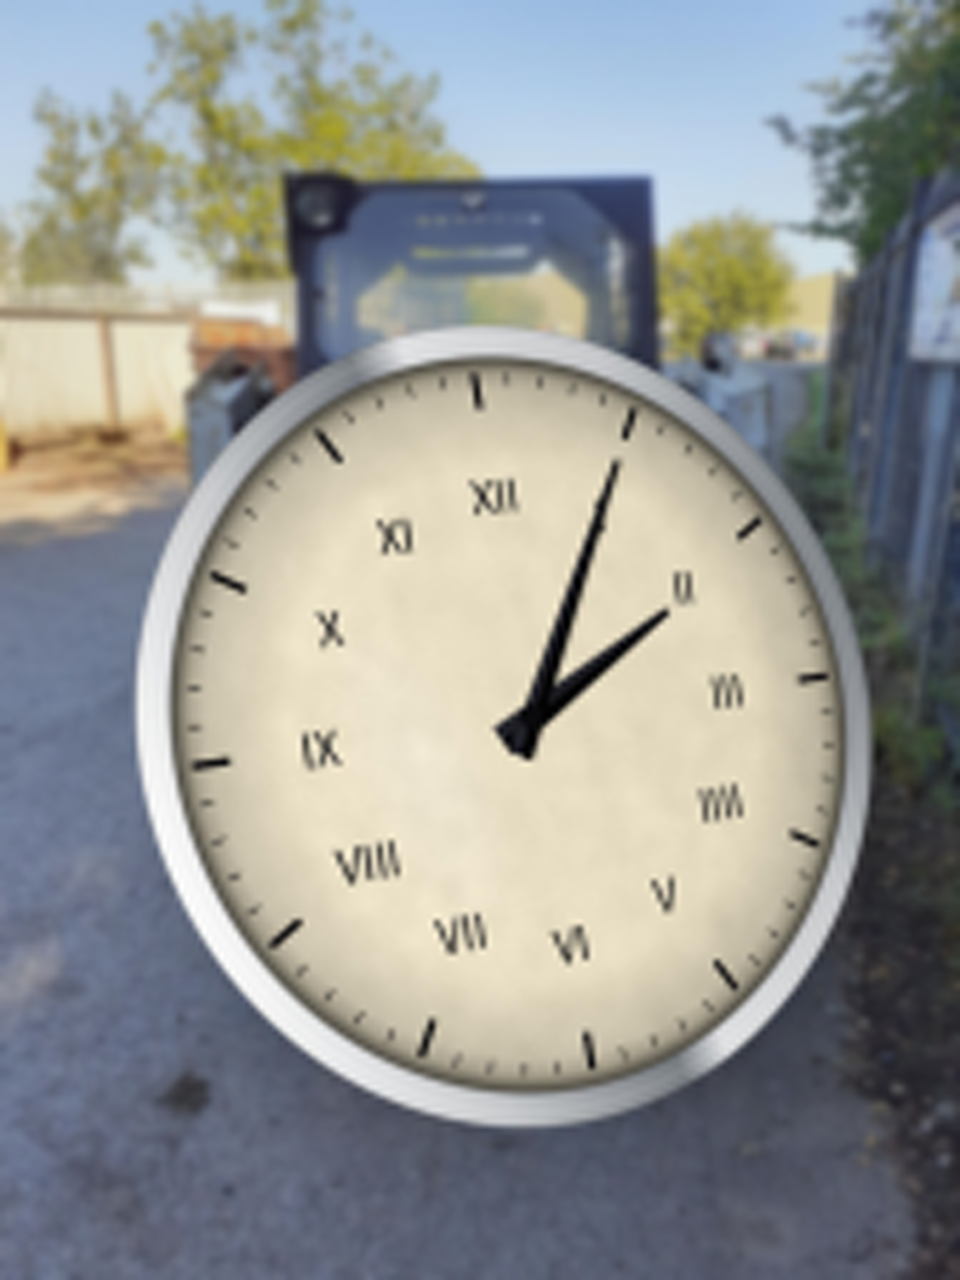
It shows 2h05
